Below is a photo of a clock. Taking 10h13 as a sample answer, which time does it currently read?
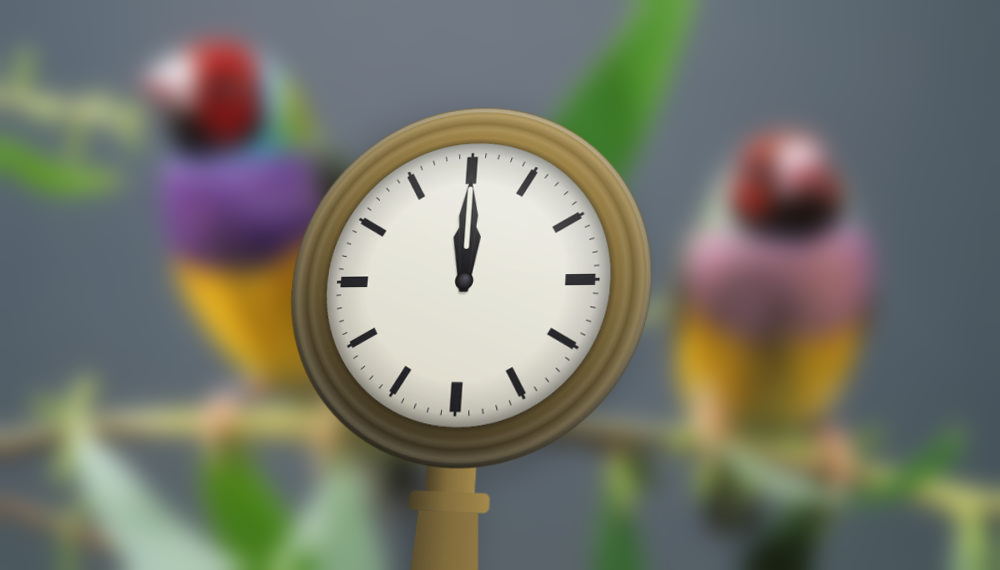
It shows 12h00
